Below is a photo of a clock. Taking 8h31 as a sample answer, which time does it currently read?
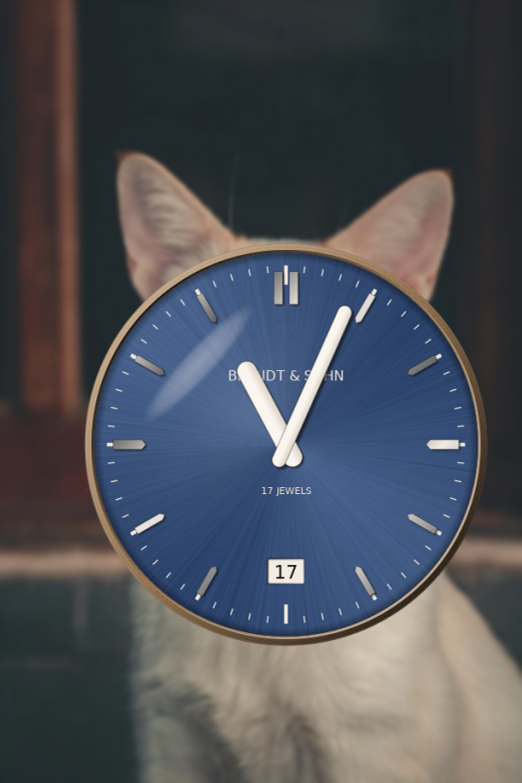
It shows 11h04
